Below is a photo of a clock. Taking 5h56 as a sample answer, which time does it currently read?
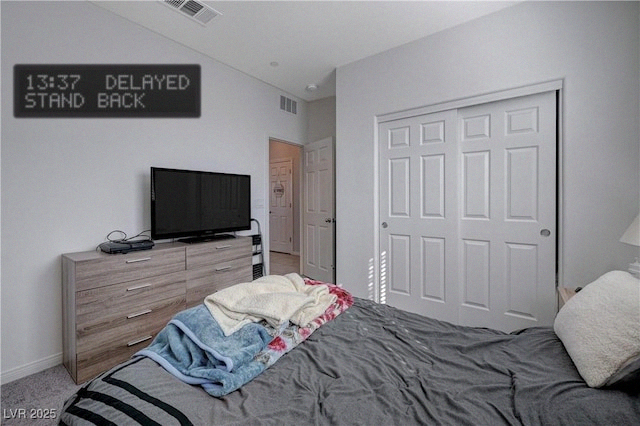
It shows 13h37
